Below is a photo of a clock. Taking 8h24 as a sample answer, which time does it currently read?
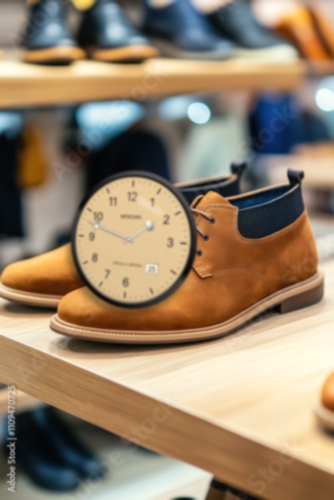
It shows 1h48
